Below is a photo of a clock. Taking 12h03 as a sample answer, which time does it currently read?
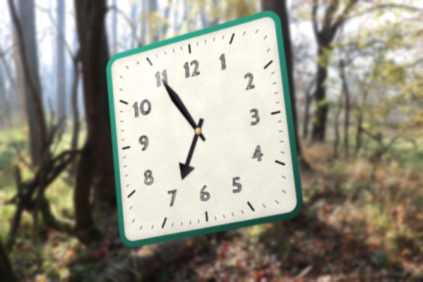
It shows 6h55
